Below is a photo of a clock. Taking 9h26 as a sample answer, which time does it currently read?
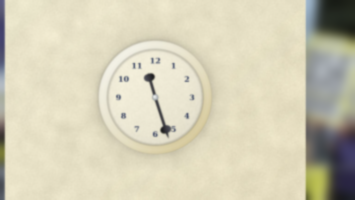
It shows 11h27
